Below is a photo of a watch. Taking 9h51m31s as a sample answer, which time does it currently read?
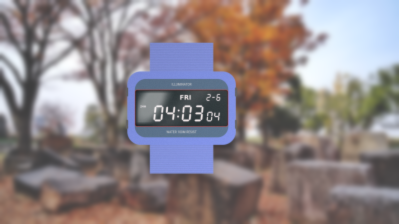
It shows 4h03m04s
